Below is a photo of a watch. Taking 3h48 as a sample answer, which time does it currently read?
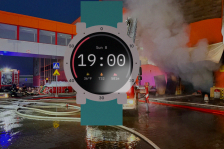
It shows 19h00
